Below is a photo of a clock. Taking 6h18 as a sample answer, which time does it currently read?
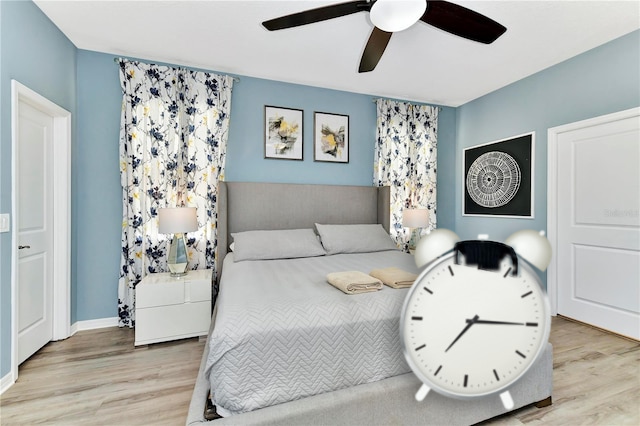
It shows 7h15
